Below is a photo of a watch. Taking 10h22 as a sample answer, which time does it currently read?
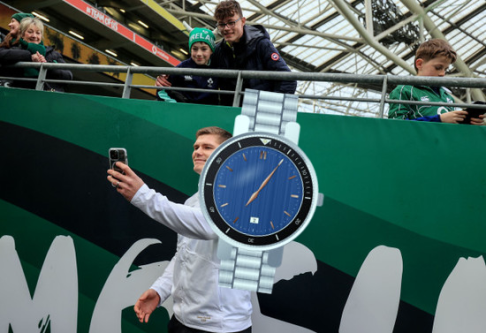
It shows 7h05
